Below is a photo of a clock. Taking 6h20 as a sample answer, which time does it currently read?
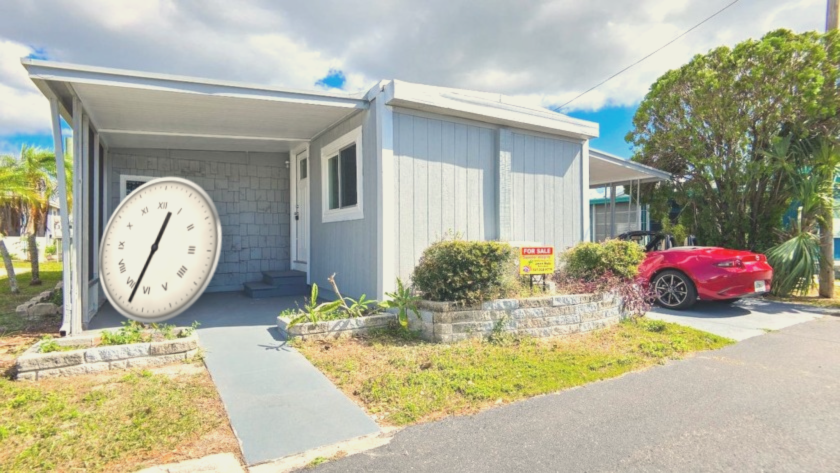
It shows 12h33
